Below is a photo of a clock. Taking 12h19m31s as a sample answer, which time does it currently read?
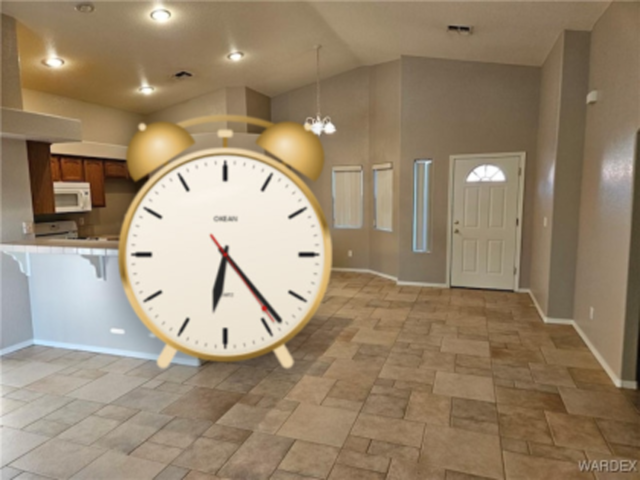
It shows 6h23m24s
